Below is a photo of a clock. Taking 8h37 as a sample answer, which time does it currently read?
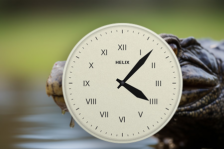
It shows 4h07
